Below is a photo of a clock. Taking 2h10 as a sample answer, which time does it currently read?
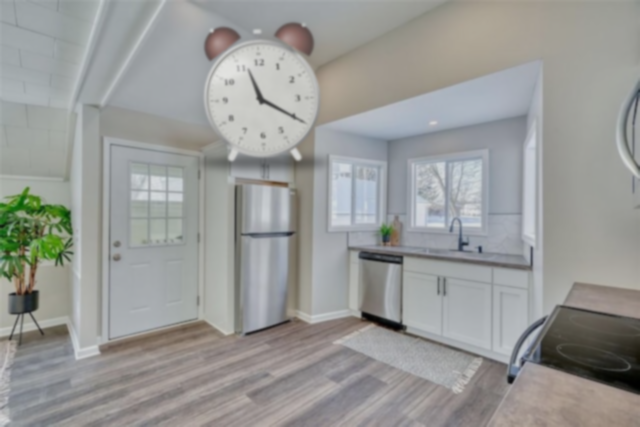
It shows 11h20
